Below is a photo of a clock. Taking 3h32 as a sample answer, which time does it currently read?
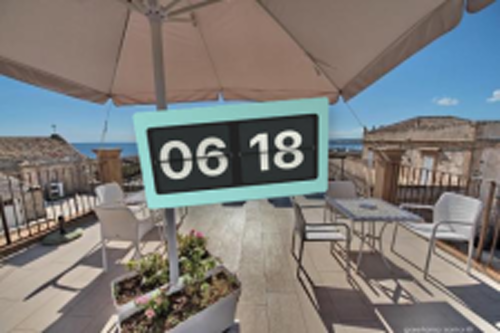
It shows 6h18
